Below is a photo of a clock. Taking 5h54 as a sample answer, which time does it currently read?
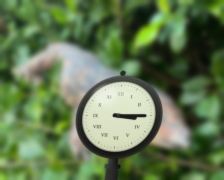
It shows 3h15
